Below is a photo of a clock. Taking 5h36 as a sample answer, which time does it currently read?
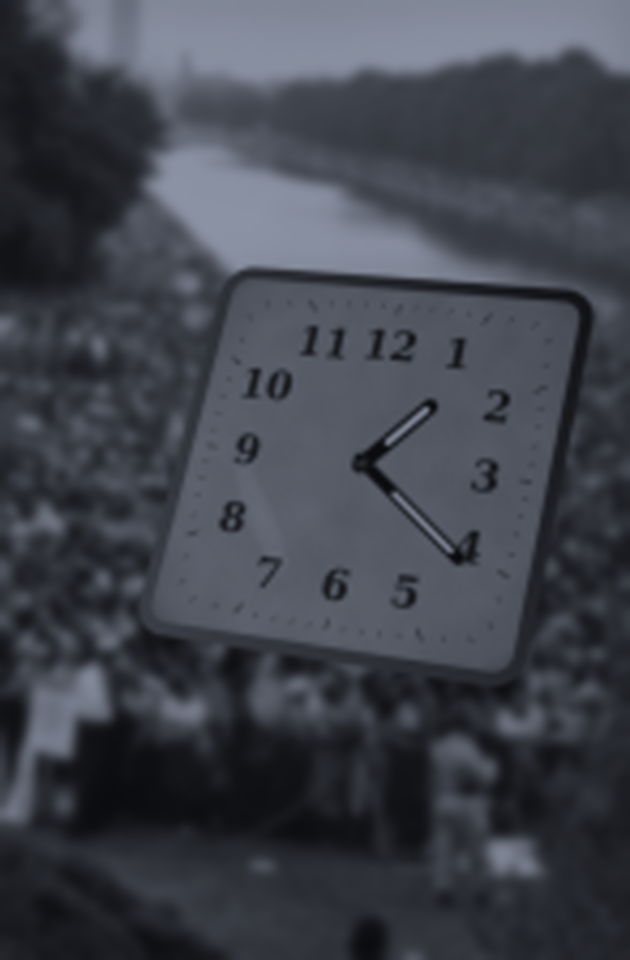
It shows 1h21
